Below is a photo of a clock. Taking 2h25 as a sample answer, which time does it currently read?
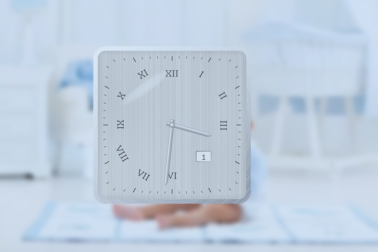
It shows 3h31
